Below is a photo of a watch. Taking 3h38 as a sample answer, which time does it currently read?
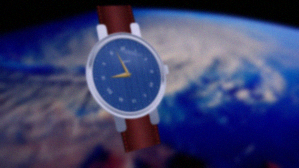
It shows 8h57
